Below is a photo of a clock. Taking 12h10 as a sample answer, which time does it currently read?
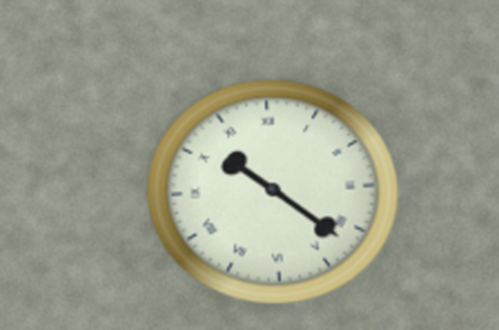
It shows 10h22
